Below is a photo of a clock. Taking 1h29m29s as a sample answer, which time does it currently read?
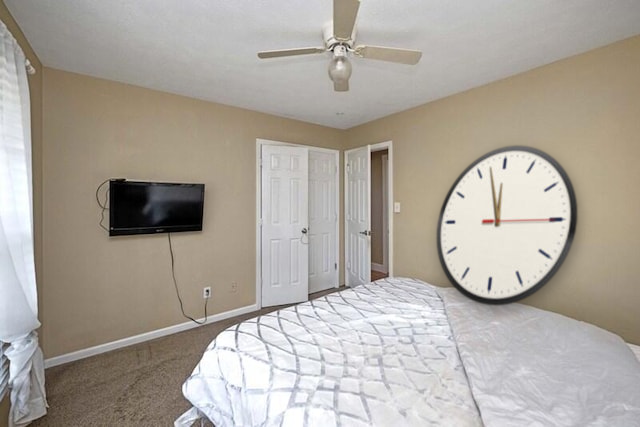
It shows 11h57m15s
